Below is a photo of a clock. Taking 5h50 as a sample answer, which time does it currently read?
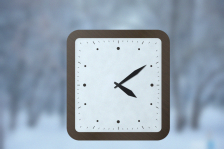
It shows 4h09
